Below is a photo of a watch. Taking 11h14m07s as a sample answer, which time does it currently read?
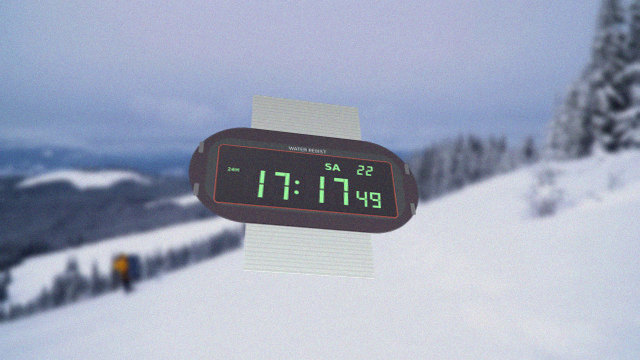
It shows 17h17m49s
